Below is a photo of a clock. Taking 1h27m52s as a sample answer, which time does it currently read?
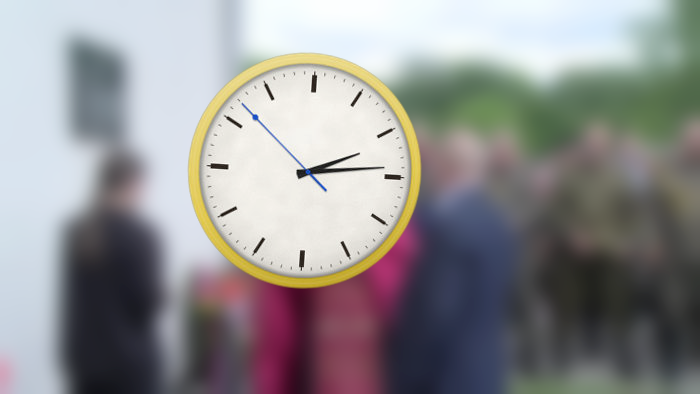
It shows 2h13m52s
